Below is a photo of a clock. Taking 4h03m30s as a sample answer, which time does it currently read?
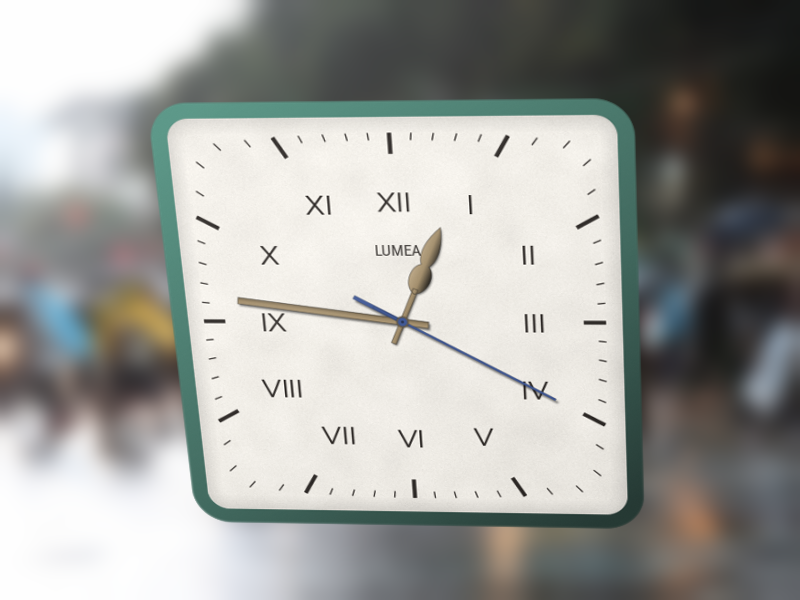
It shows 12h46m20s
